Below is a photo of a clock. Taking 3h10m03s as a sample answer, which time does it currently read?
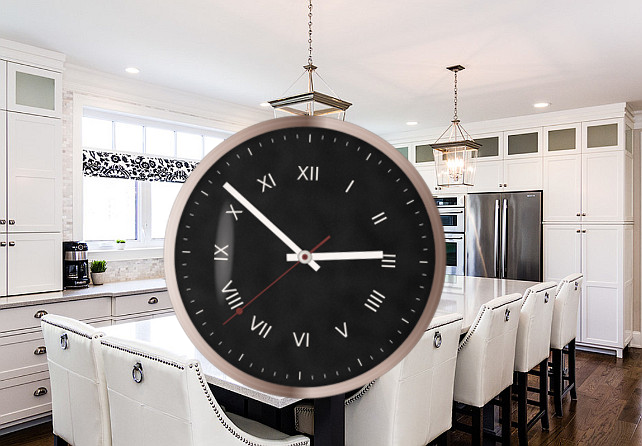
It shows 2h51m38s
